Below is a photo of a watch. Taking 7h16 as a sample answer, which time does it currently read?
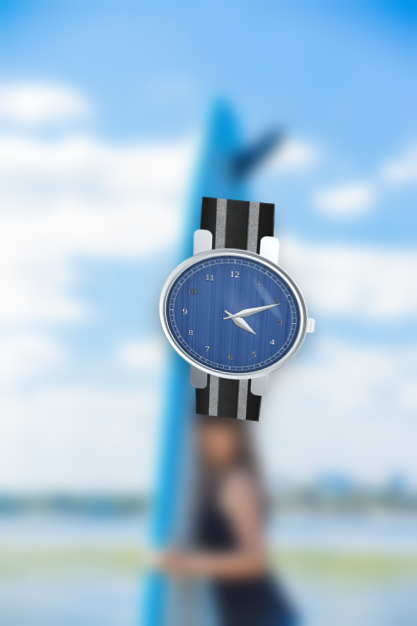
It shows 4h11
